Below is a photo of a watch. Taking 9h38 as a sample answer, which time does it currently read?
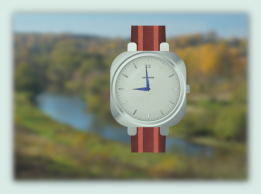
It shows 8h59
